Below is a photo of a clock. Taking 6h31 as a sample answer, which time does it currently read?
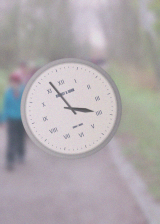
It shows 3h57
